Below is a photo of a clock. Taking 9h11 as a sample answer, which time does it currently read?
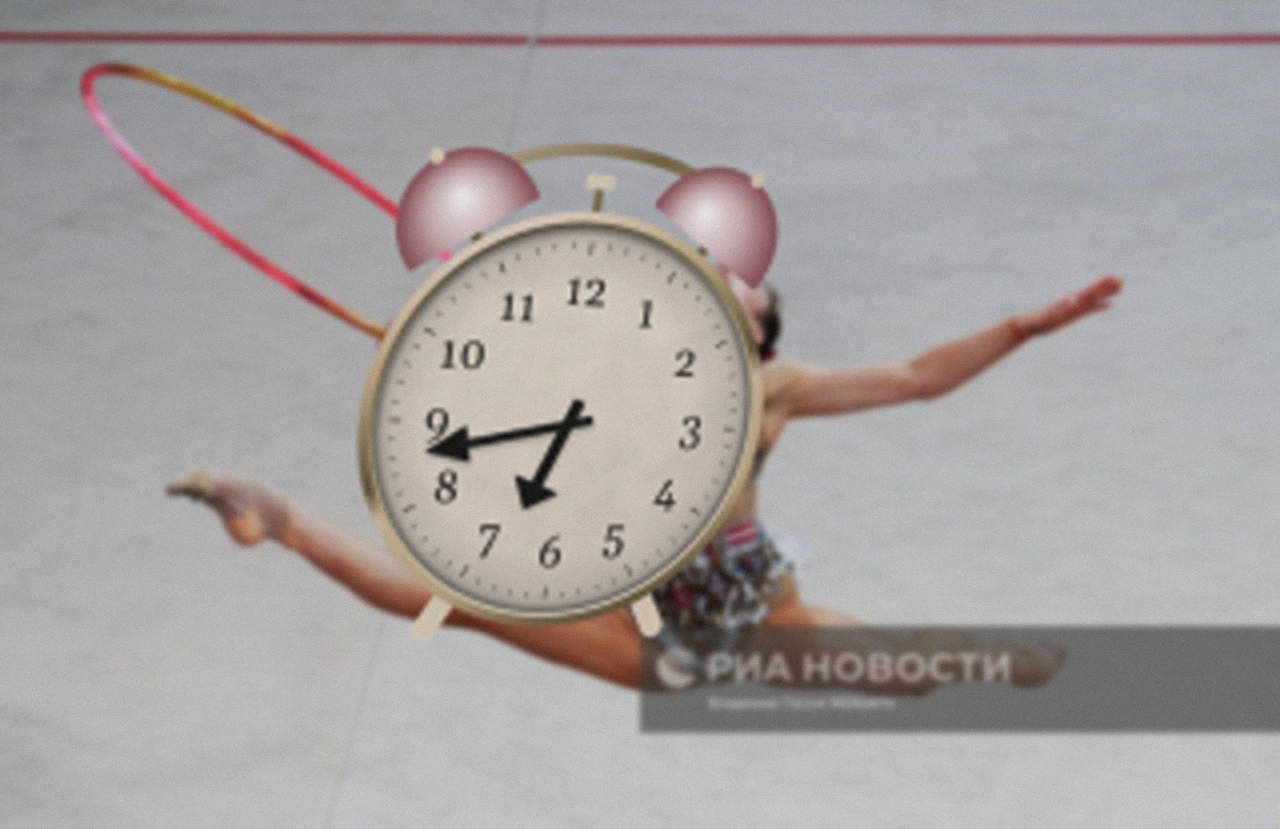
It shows 6h43
